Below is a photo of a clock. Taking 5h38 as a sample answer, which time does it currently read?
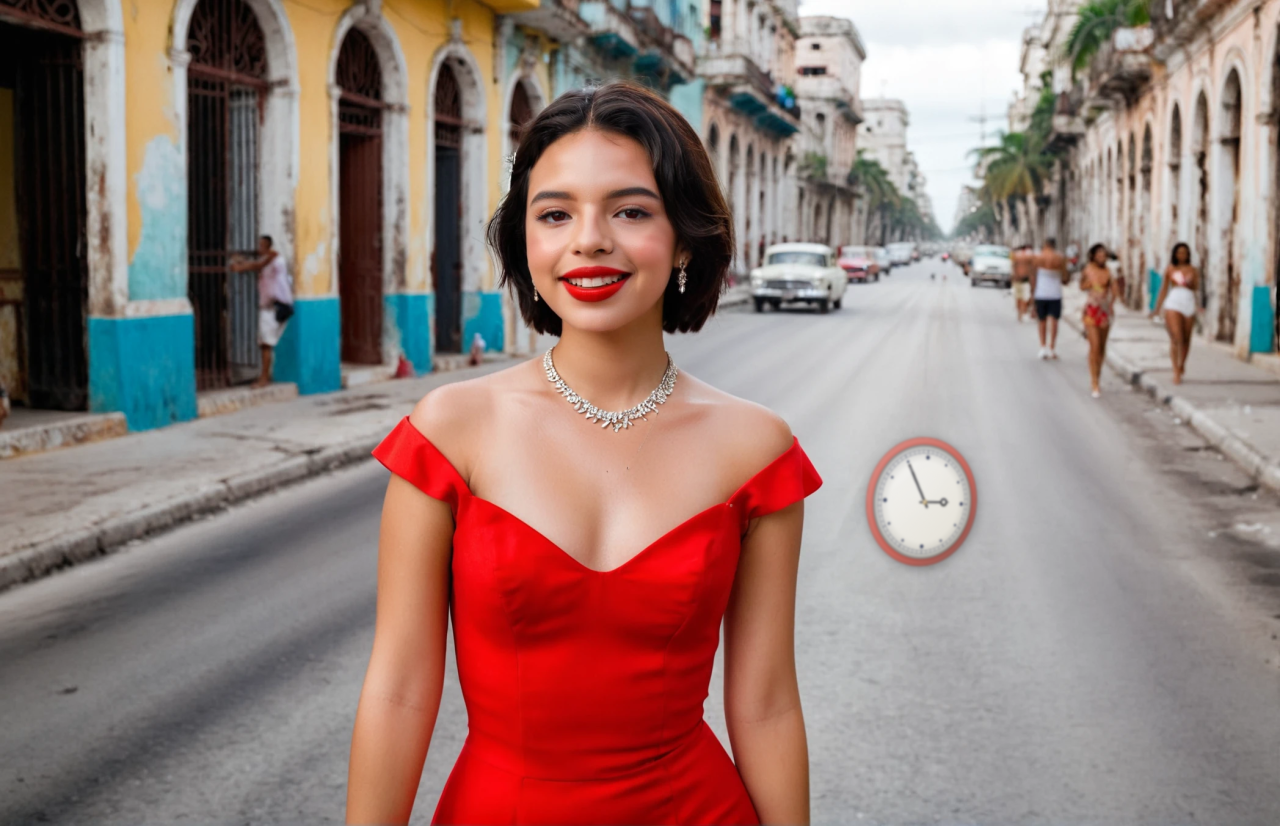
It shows 2h55
